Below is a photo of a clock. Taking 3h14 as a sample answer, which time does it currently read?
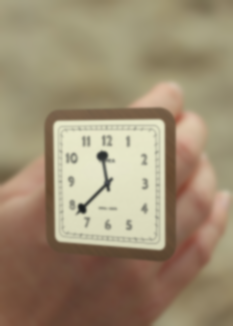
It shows 11h38
